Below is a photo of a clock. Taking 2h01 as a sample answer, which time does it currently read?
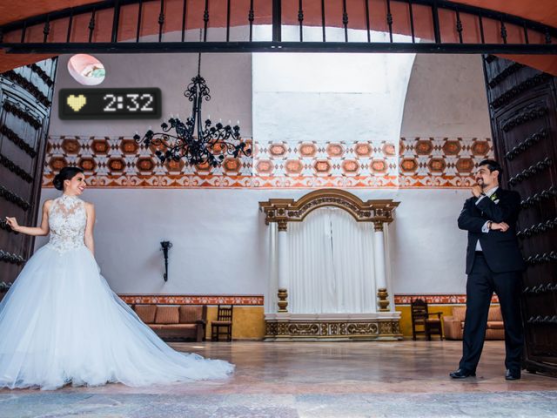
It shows 2h32
